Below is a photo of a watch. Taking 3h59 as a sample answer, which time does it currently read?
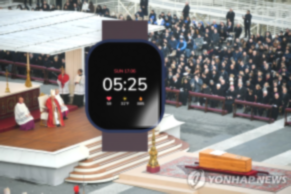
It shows 5h25
